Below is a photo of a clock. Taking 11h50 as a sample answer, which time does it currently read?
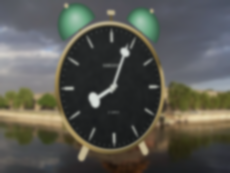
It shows 8h04
